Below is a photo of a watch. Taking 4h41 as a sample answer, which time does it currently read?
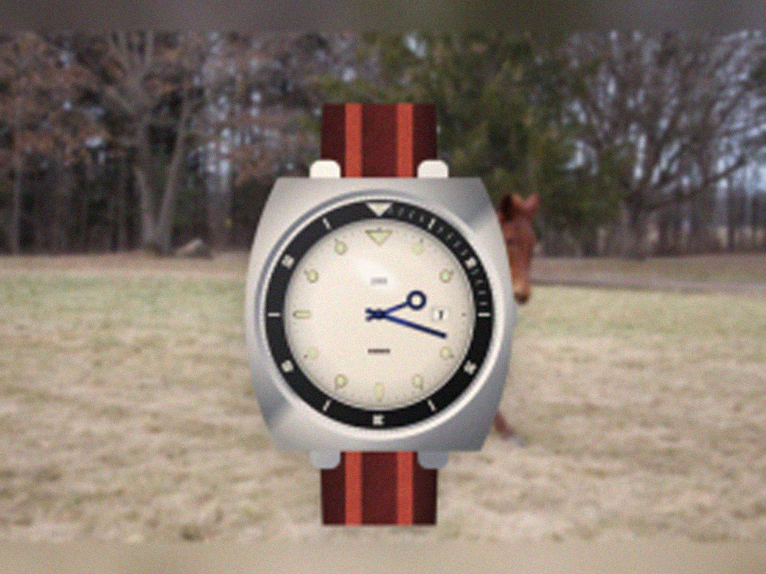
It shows 2h18
